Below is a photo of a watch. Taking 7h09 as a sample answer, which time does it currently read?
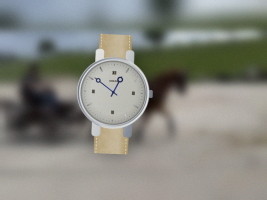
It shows 12h51
